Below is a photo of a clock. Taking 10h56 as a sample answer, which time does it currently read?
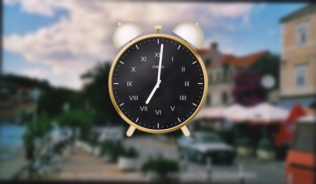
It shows 7h01
